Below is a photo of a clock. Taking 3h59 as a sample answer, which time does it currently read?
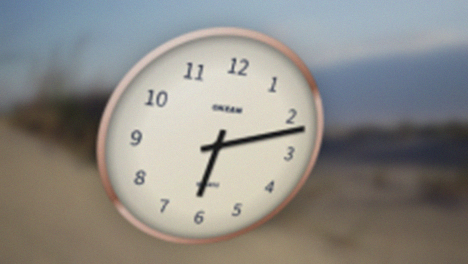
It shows 6h12
